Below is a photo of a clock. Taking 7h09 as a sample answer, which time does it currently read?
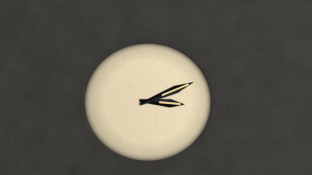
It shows 3h11
